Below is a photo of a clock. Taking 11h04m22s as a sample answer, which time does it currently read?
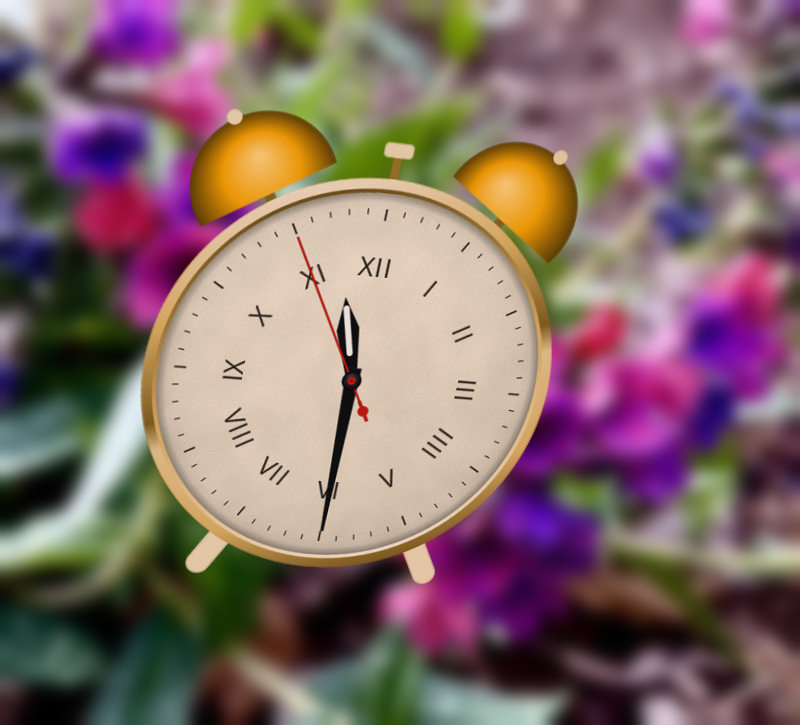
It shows 11h29m55s
